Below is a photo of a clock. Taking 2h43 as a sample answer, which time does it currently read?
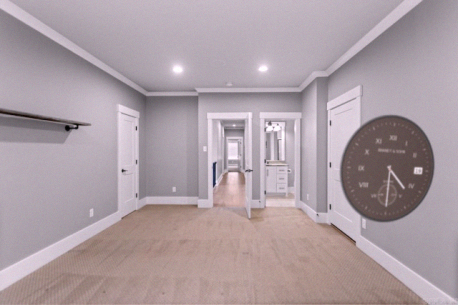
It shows 4h30
